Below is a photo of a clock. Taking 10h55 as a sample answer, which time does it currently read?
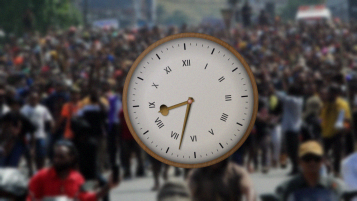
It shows 8h33
